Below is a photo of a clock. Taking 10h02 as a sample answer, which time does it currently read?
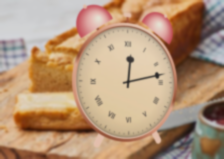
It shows 12h13
